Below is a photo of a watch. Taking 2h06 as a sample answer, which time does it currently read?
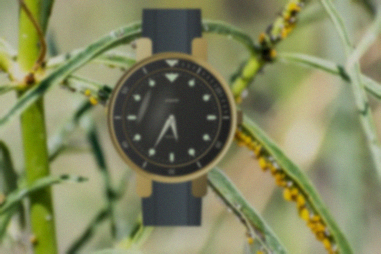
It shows 5h35
